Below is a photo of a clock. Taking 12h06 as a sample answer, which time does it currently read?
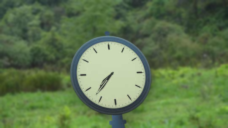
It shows 7h37
